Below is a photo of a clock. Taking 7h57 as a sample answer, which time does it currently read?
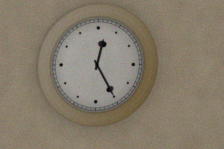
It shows 12h25
